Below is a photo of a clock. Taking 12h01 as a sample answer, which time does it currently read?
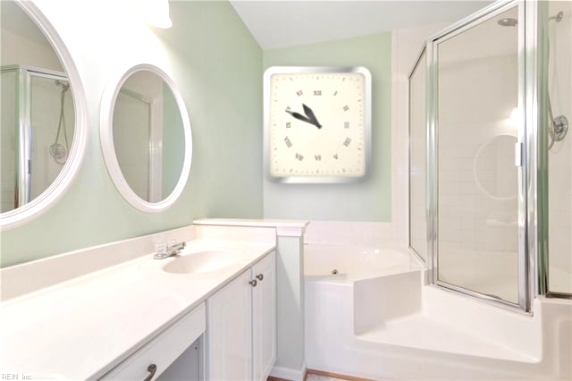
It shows 10h49
